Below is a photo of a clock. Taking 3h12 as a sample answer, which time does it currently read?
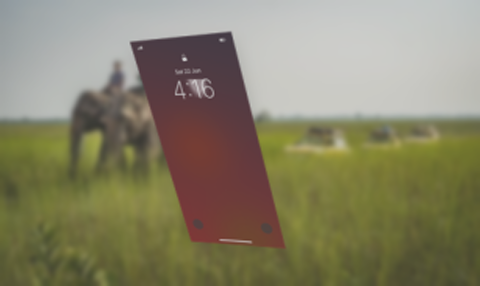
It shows 4h16
